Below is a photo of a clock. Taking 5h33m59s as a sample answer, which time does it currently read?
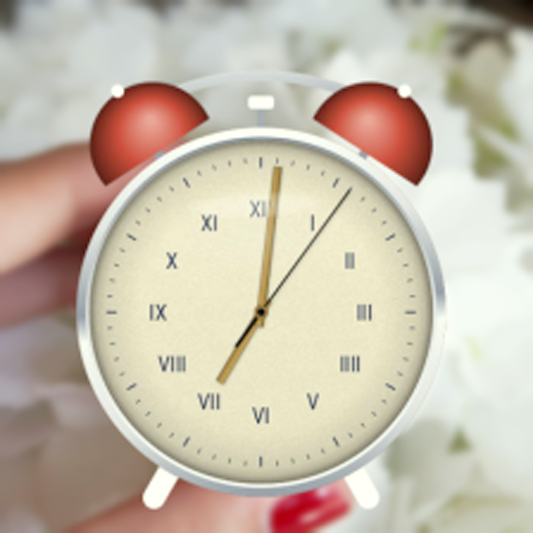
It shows 7h01m06s
